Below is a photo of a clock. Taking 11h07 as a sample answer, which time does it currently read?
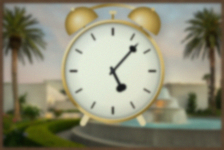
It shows 5h07
